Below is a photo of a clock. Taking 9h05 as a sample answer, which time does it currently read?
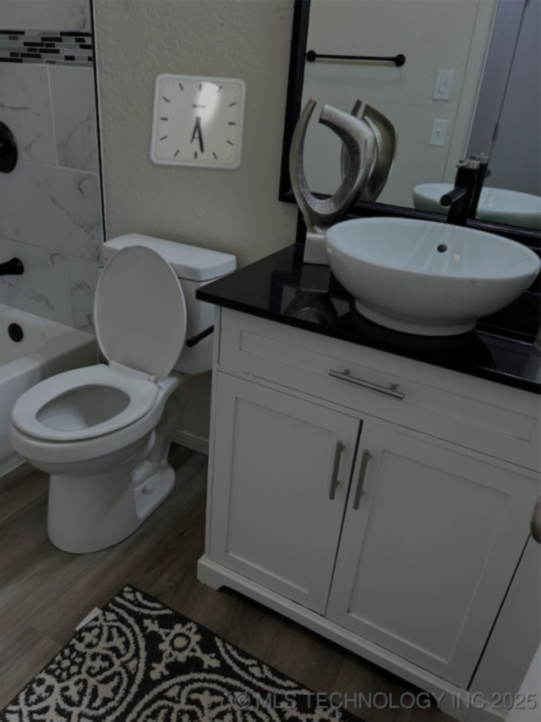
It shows 6h28
